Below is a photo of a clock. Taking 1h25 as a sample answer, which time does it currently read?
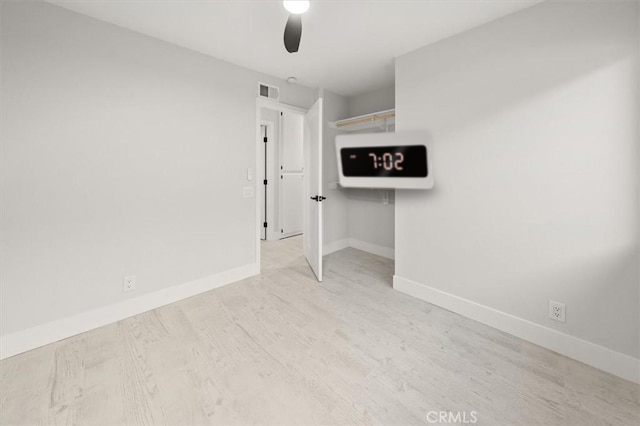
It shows 7h02
